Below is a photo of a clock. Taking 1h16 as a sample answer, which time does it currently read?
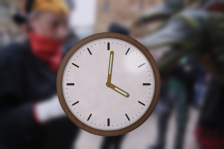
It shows 4h01
